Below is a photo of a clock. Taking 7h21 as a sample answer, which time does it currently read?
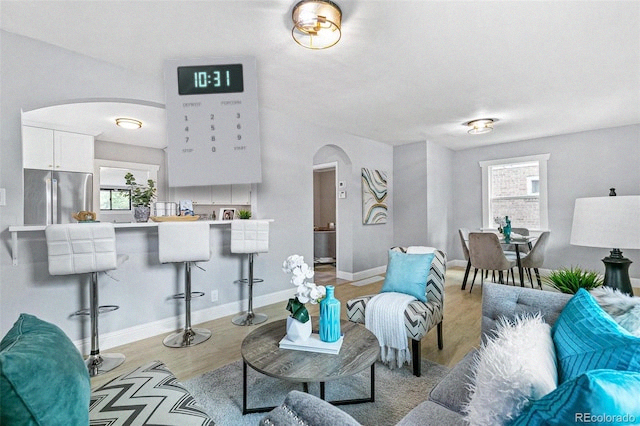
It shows 10h31
